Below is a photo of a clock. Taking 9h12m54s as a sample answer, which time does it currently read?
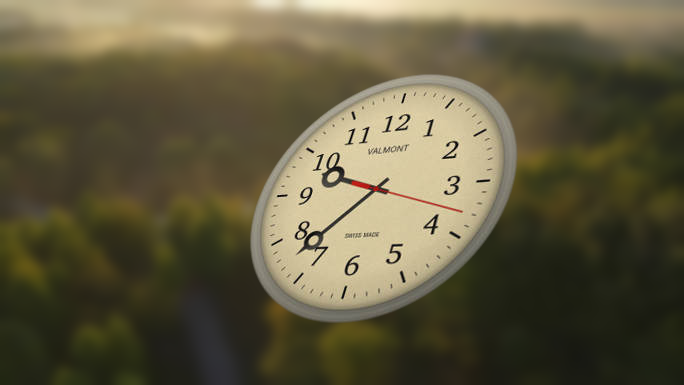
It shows 9h37m18s
